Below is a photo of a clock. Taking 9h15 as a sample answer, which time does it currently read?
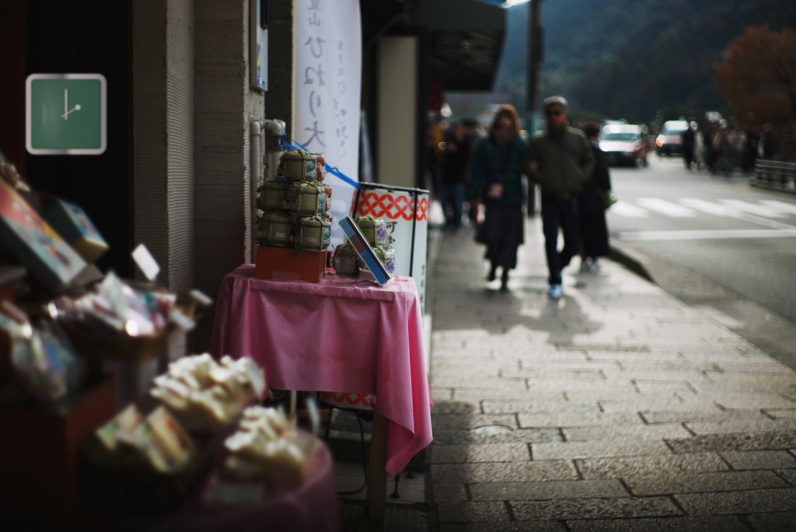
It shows 2h00
